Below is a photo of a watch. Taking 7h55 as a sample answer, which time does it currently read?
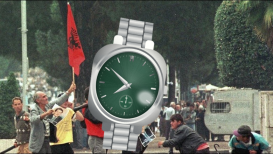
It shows 7h51
